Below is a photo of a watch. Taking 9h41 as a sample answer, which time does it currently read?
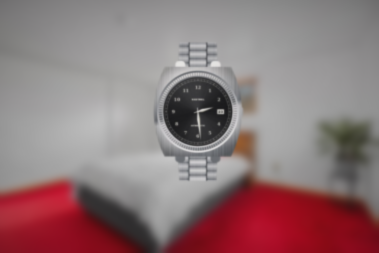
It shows 2h29
